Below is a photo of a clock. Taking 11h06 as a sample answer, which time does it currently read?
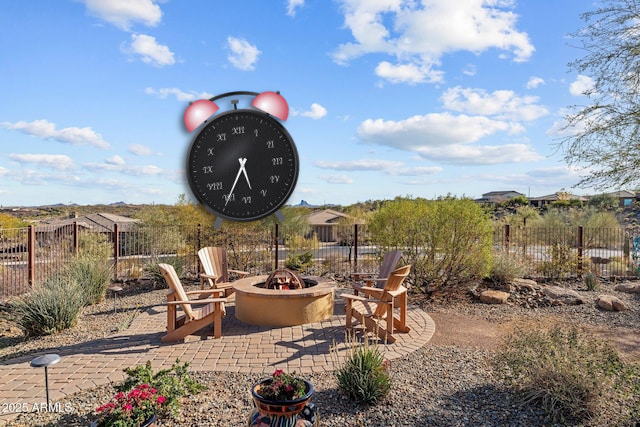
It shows 5h35
